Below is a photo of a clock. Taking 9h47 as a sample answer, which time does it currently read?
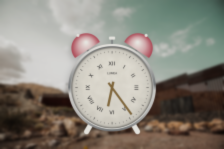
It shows 6h24
